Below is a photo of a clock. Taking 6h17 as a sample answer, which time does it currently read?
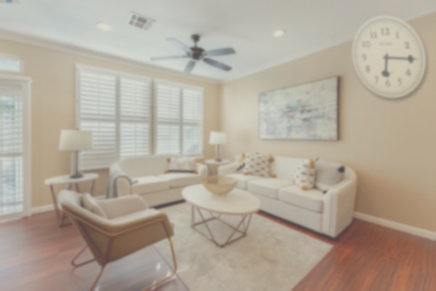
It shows 6h15
